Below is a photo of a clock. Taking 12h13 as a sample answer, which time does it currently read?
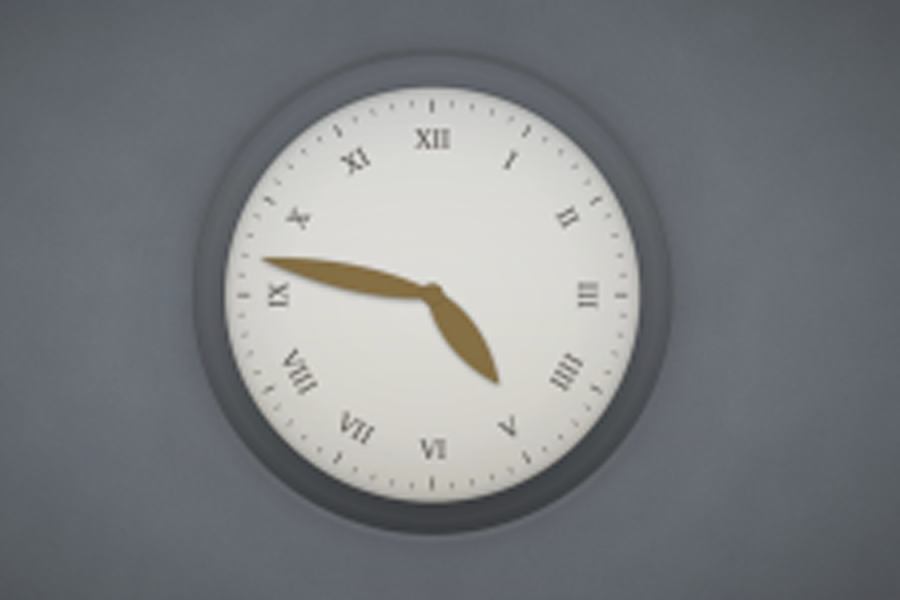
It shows 4h47
